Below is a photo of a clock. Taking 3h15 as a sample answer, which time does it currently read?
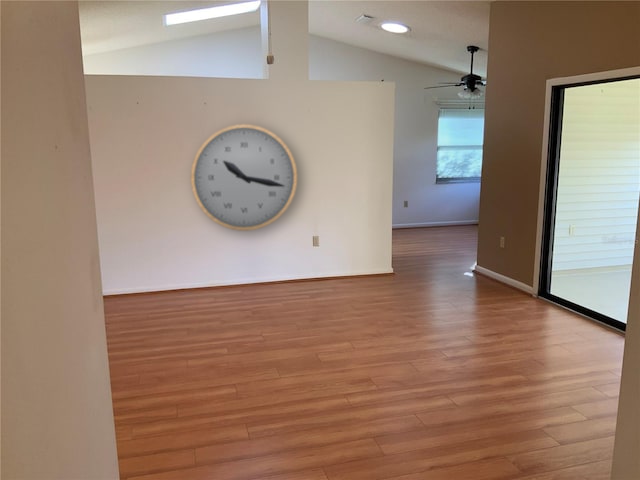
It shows 10h17
